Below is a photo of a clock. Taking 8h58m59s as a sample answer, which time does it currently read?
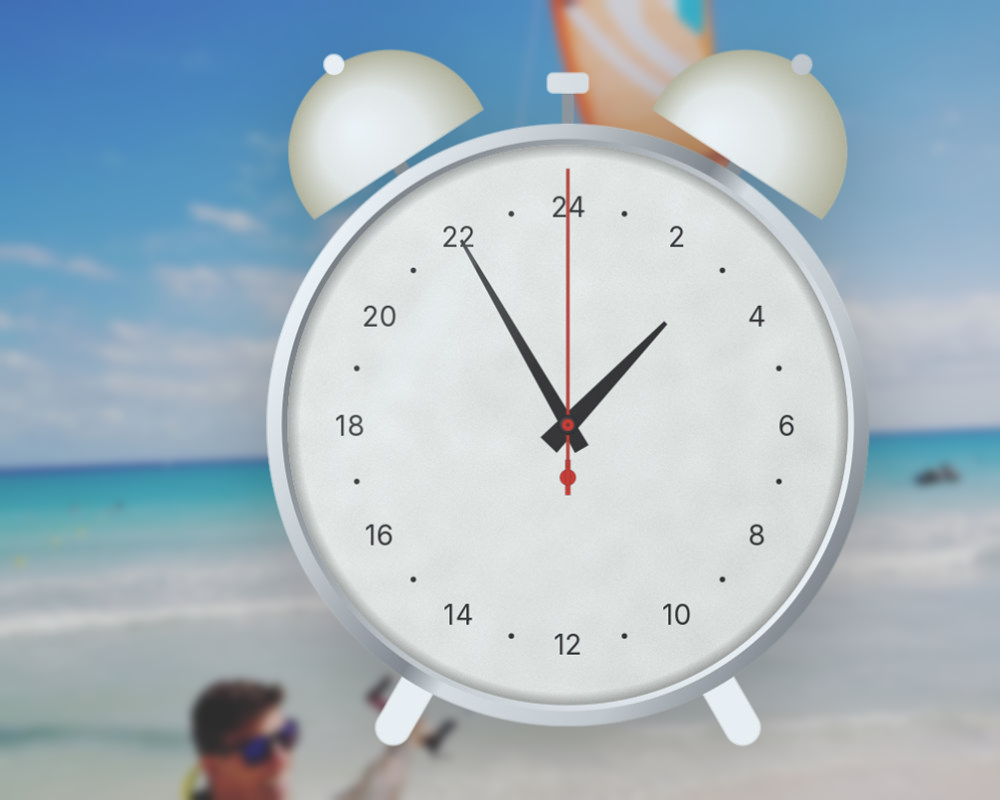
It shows 2h55m00s
